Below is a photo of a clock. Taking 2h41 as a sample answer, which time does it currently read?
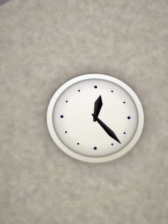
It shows 12h23
